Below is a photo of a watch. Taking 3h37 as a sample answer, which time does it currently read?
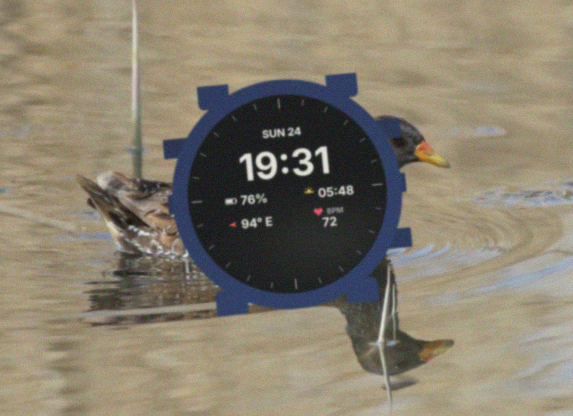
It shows 19h31
